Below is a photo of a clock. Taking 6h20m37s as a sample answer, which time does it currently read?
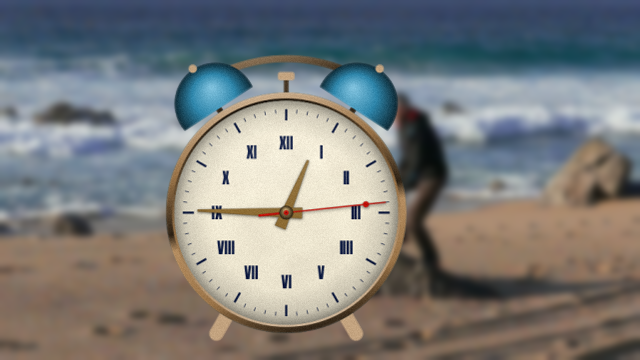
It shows 12h45m14s
